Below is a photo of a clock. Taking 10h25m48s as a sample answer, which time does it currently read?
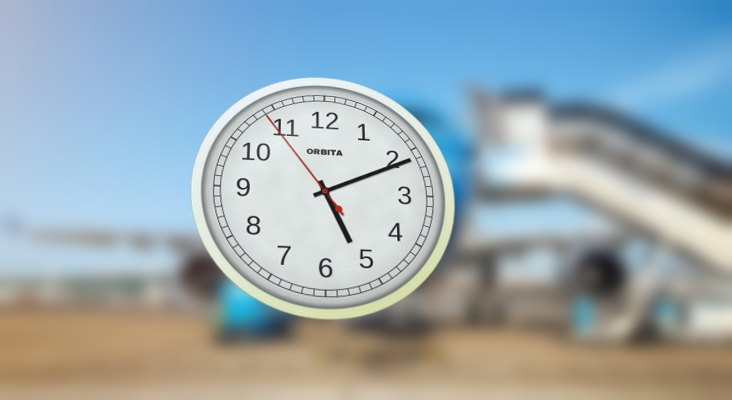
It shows 5h10m54s
